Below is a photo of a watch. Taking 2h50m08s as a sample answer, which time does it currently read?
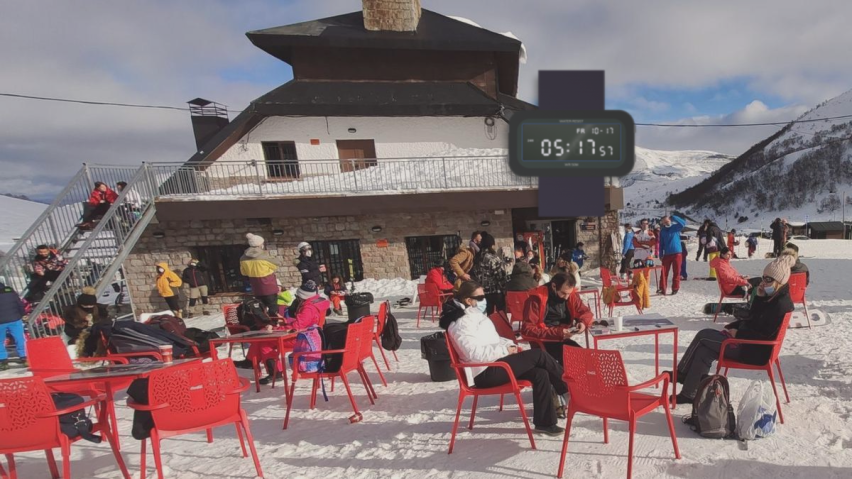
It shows 5h17m57s
